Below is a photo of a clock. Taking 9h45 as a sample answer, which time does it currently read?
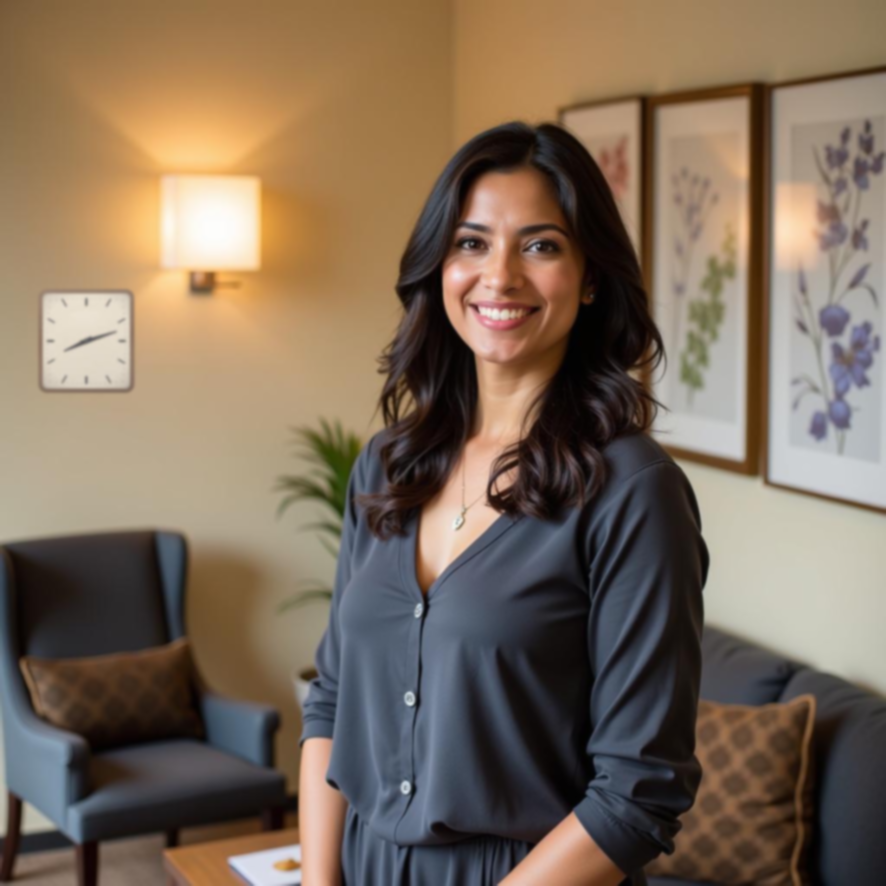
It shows 8h12
